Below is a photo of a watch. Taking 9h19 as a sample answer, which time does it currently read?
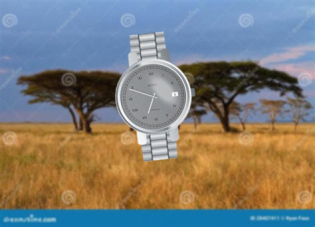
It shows 6h49
